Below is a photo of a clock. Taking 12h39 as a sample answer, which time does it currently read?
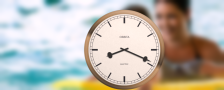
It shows 8h19
